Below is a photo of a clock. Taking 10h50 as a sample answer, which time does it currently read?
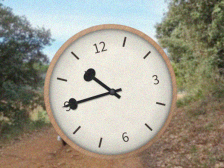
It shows 10h45
